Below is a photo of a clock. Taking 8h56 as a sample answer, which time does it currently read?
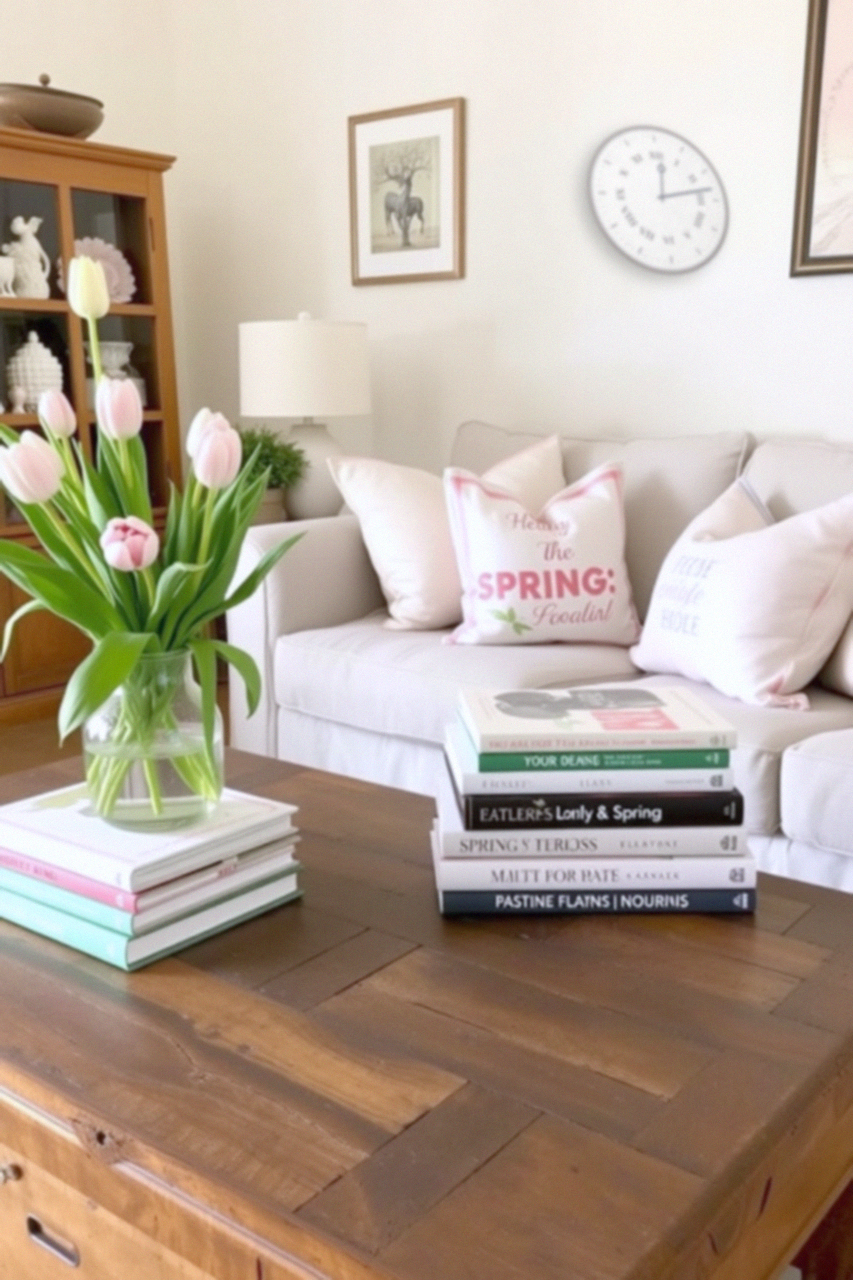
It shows 12h13
